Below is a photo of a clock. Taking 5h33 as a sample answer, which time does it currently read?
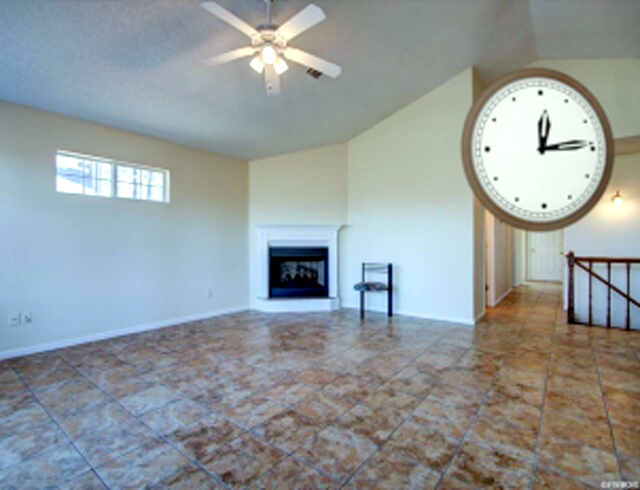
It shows 12h14
